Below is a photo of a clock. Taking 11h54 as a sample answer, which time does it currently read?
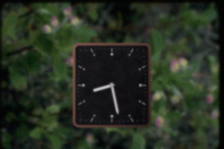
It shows 8h28
